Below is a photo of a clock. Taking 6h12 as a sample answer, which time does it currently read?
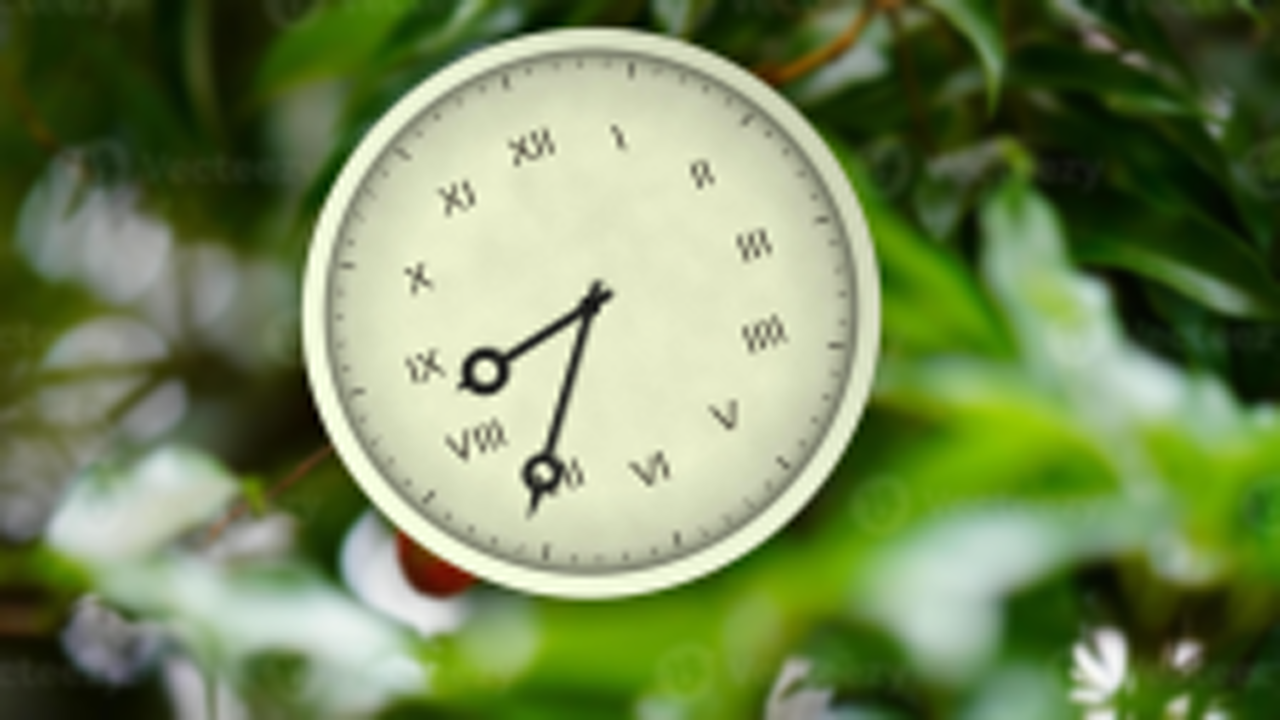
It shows 8h36
